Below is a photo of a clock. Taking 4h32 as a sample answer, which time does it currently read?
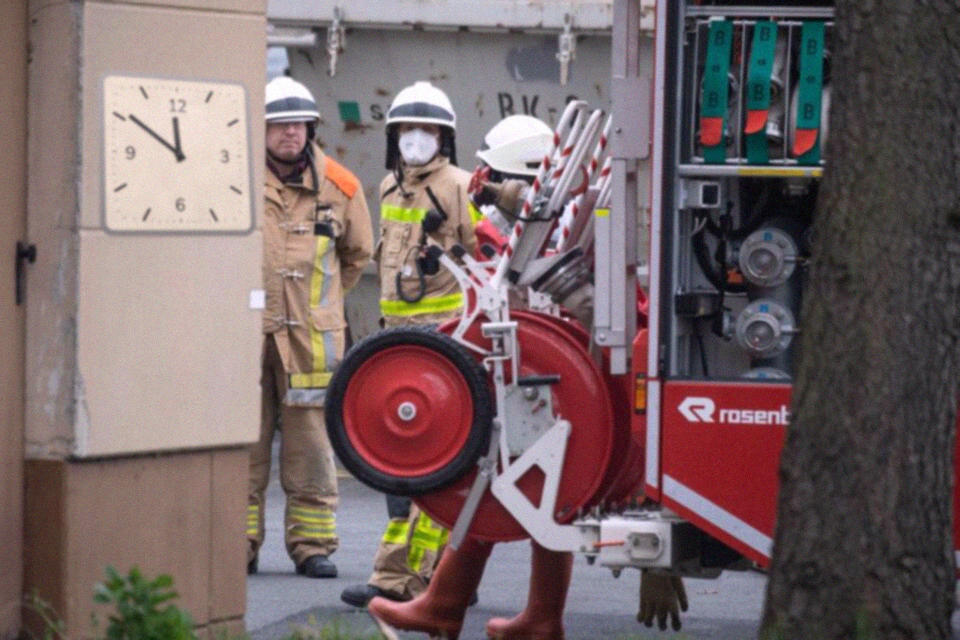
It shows 11h51
